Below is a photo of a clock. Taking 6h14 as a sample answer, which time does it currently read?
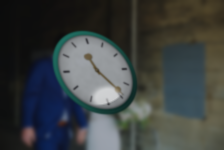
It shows 11h24
